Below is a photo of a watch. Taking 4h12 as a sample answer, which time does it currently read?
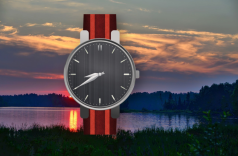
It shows 8h40
